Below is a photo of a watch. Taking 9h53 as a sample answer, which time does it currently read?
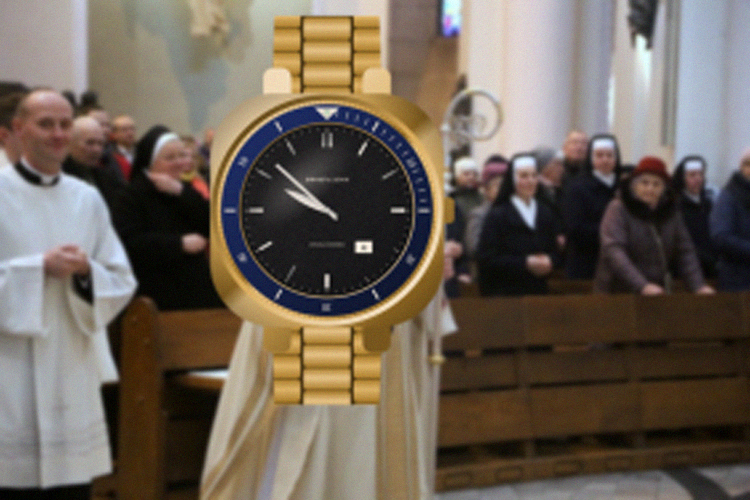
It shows 9h52
